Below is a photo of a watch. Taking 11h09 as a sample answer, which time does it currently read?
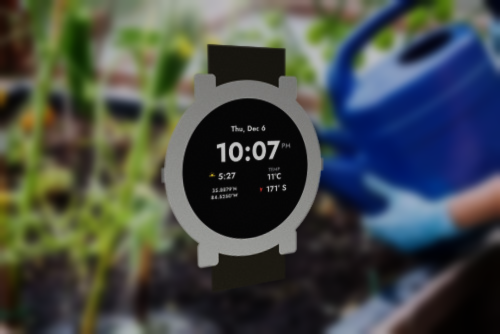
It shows 10h07
